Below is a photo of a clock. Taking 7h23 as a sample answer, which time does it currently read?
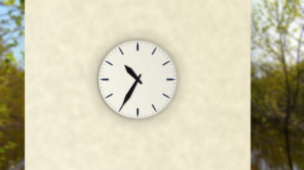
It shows 10h35
